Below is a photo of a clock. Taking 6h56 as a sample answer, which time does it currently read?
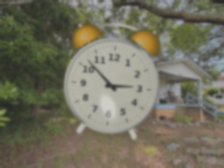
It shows 2h52
